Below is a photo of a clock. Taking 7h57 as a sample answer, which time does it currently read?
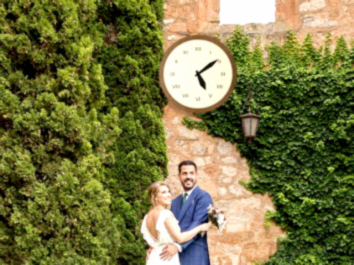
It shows 5h09
